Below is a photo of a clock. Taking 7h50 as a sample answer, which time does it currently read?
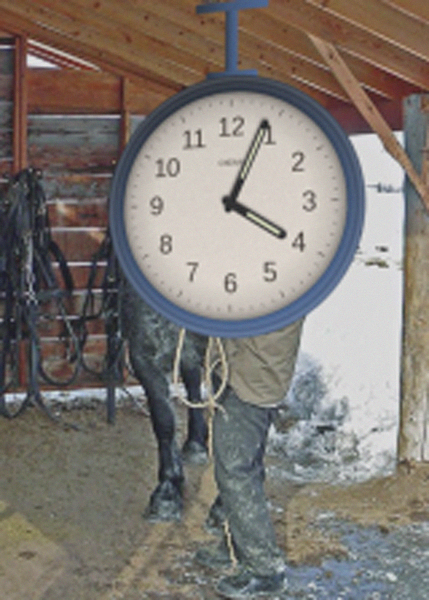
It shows 4h04
